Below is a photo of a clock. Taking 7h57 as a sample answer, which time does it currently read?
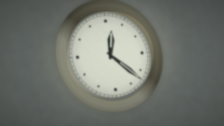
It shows 12h22
